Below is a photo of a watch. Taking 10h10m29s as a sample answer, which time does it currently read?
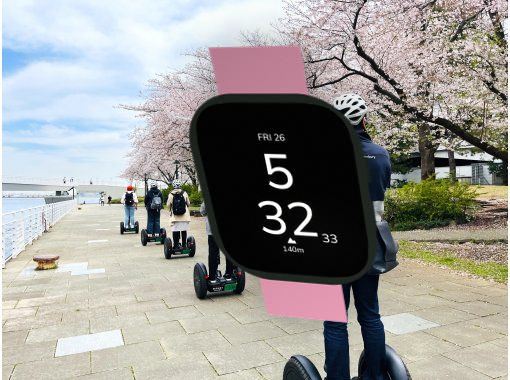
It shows 5h32m33s
